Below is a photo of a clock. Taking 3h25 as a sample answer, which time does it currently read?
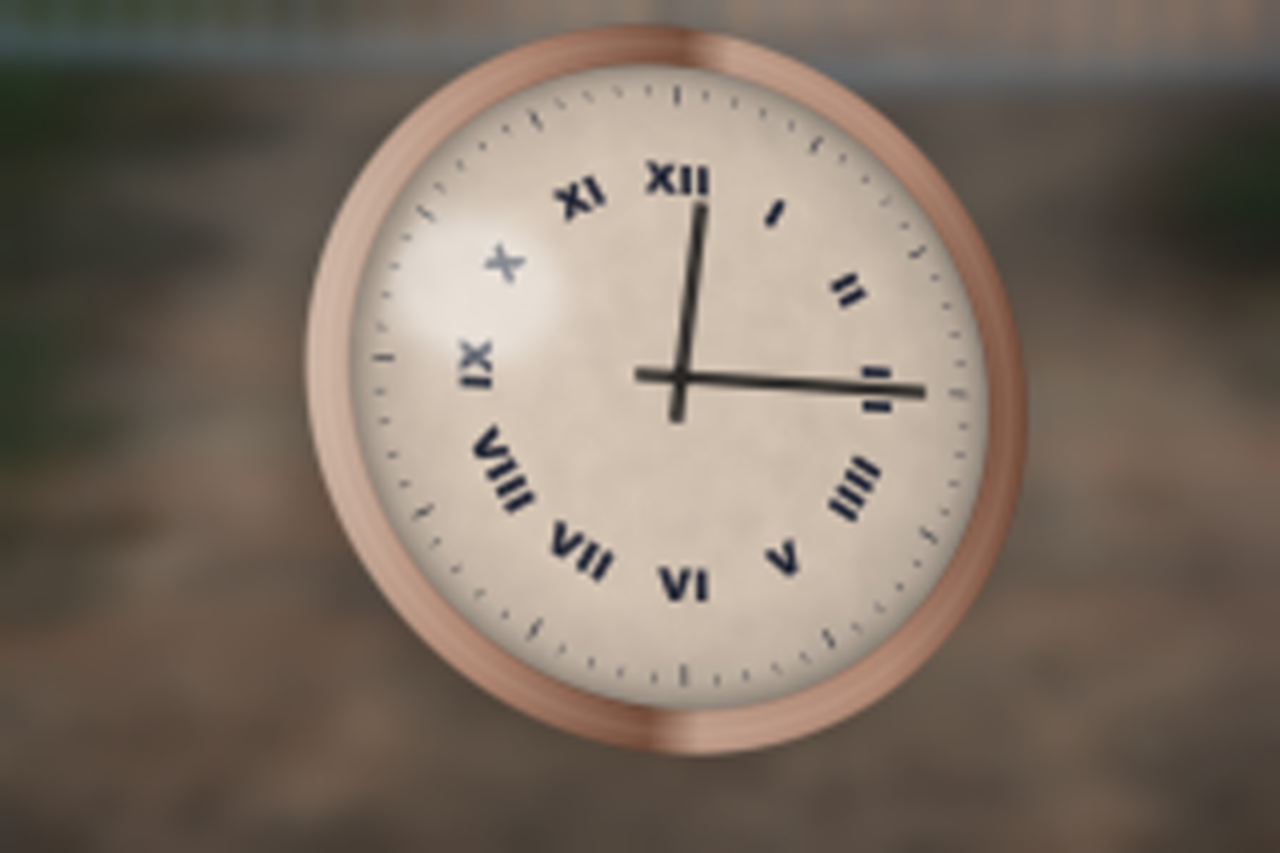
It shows 12h15
